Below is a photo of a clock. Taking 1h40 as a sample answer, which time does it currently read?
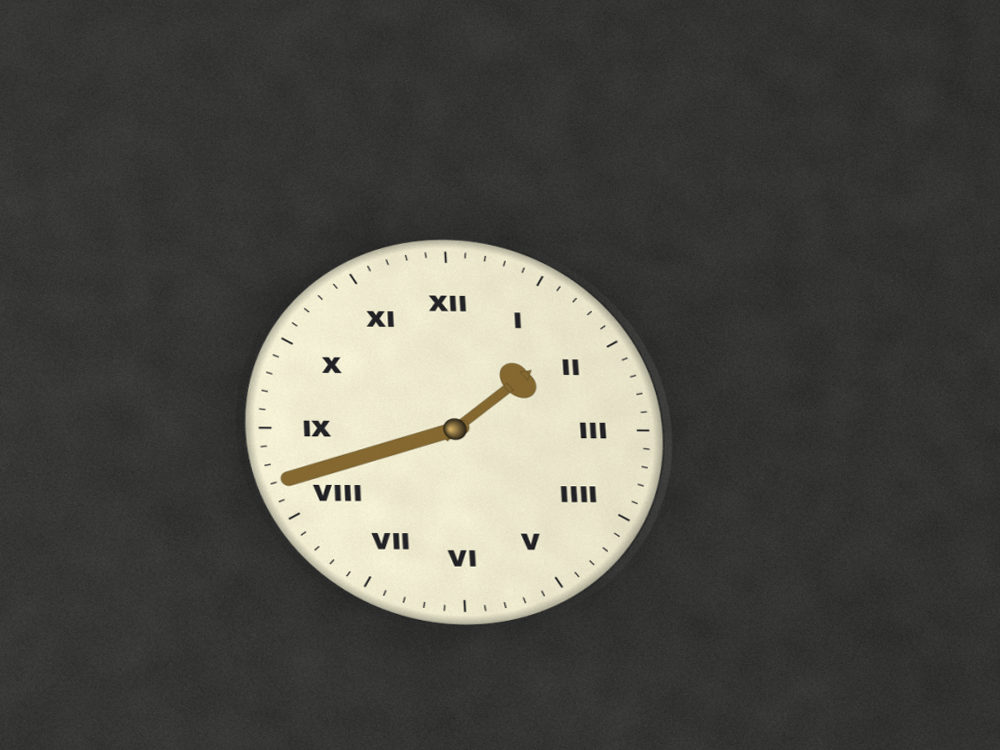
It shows 1h42
